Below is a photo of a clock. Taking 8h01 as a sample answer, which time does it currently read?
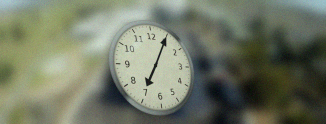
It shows 7h05
